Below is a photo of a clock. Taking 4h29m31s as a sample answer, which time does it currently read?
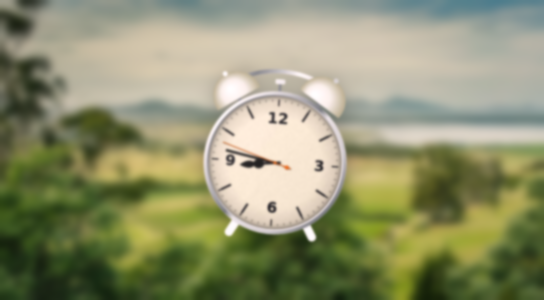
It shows 8h46m48s
